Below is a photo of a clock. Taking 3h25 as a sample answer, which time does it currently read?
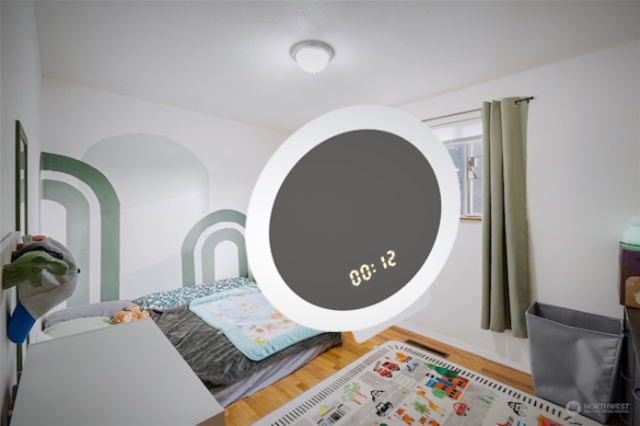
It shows 0h12
